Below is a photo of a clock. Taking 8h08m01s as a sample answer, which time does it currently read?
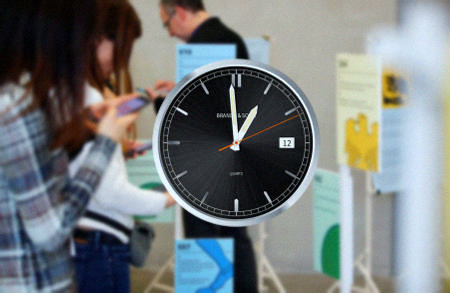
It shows 12h59m11s
